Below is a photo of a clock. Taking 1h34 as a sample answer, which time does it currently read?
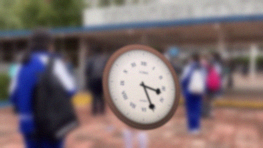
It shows 3h26
